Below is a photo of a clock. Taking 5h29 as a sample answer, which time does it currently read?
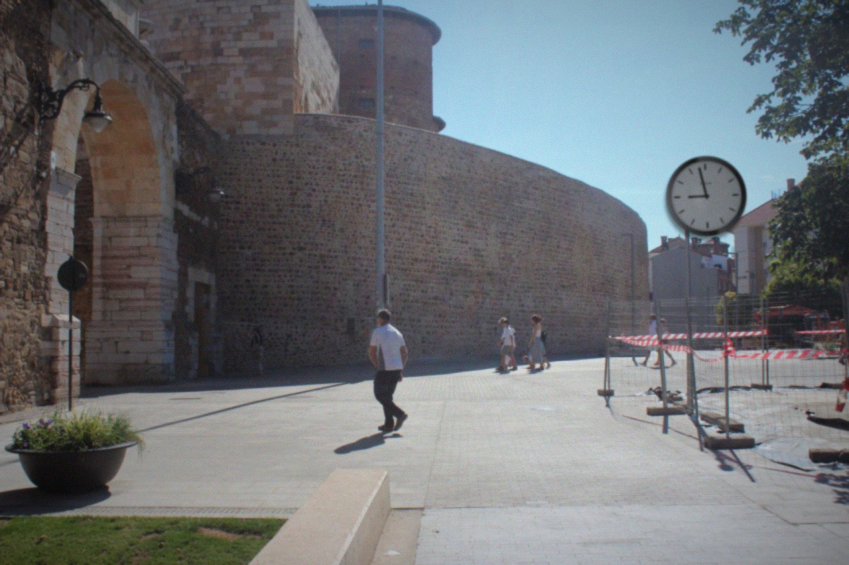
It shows 8h58
